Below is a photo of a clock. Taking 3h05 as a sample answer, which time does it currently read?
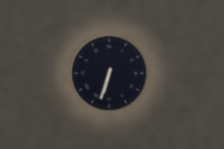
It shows 6h33
